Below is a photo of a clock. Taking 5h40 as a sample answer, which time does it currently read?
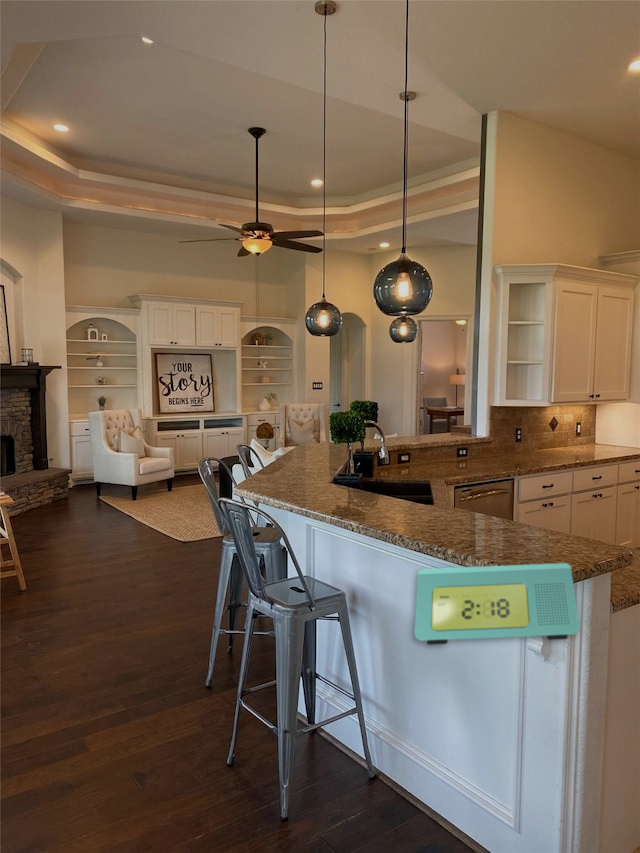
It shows 2h18
